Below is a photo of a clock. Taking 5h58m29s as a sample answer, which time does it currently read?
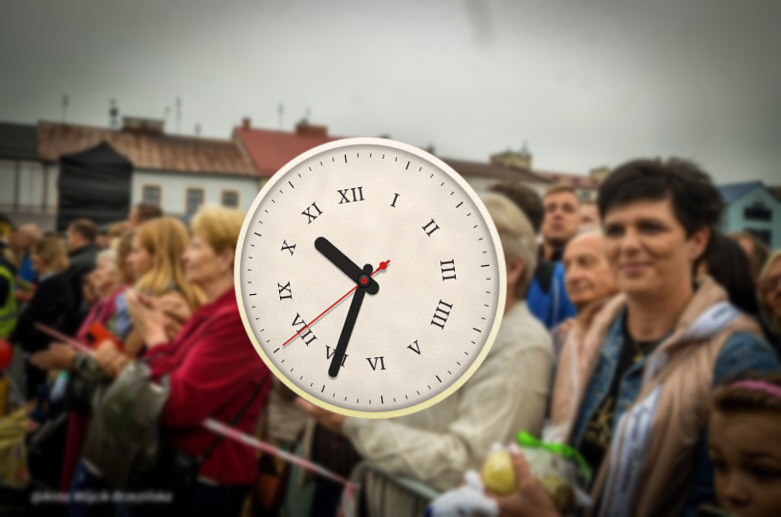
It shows 10h34m40s
